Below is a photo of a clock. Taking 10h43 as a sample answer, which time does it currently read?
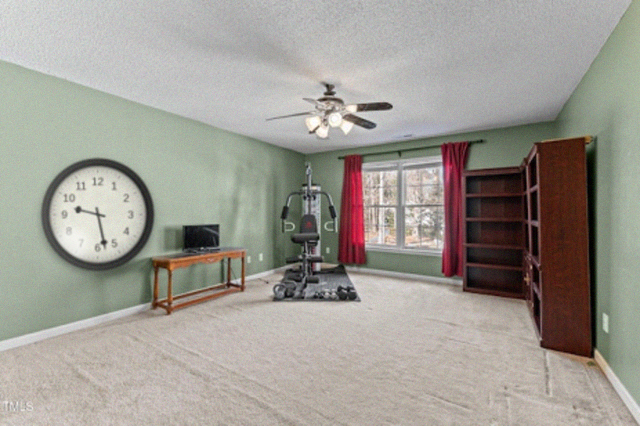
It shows 9h28
